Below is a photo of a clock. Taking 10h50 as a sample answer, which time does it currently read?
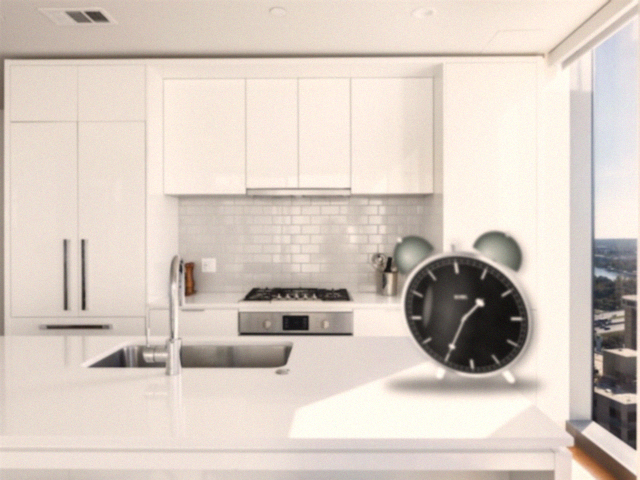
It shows 1h35
